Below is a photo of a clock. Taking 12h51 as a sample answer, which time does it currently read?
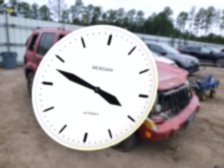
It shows 3h48
